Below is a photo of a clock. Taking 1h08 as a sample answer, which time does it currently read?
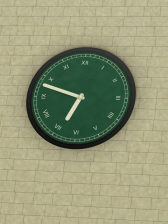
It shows 6h48
